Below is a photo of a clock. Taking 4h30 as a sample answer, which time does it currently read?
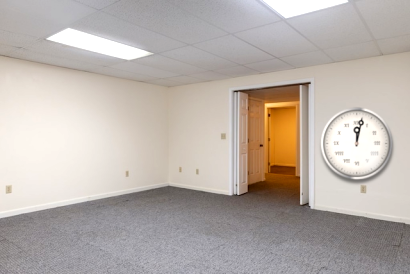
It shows 12h02
